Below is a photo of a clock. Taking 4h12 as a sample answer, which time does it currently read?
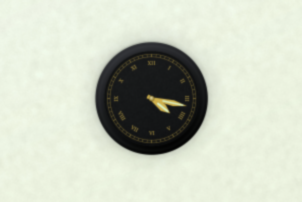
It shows 4h17
